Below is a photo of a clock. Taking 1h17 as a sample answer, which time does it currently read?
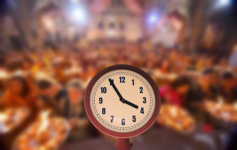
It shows 3h55
